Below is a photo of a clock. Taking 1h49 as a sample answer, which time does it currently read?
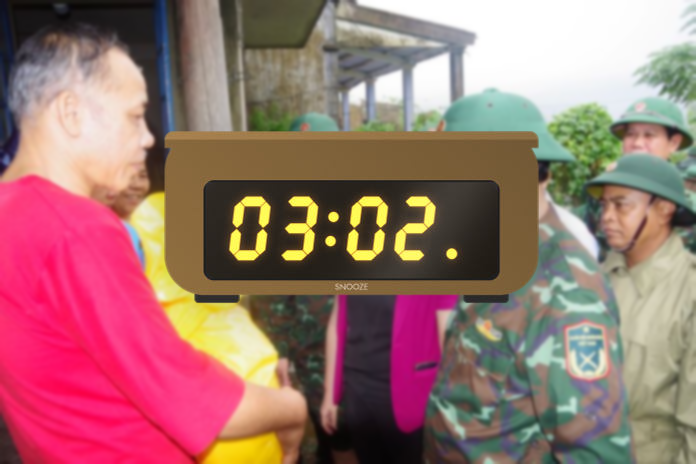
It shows 3h02
